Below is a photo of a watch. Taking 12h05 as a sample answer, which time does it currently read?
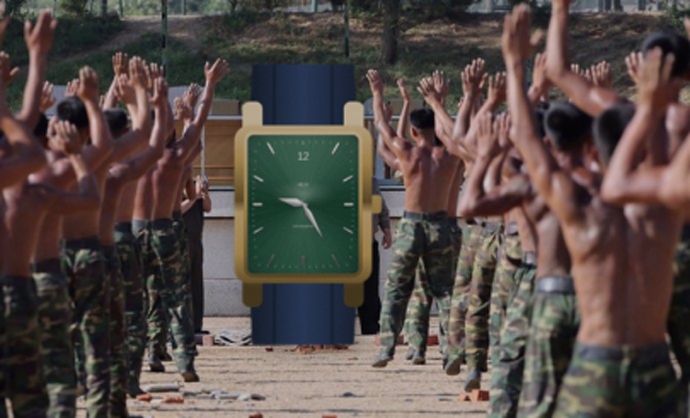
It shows 9h25
